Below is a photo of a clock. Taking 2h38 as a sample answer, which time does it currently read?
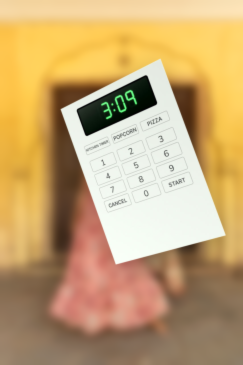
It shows 3h09
